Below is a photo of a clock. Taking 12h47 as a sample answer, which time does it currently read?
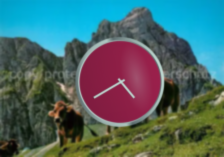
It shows 4h40
